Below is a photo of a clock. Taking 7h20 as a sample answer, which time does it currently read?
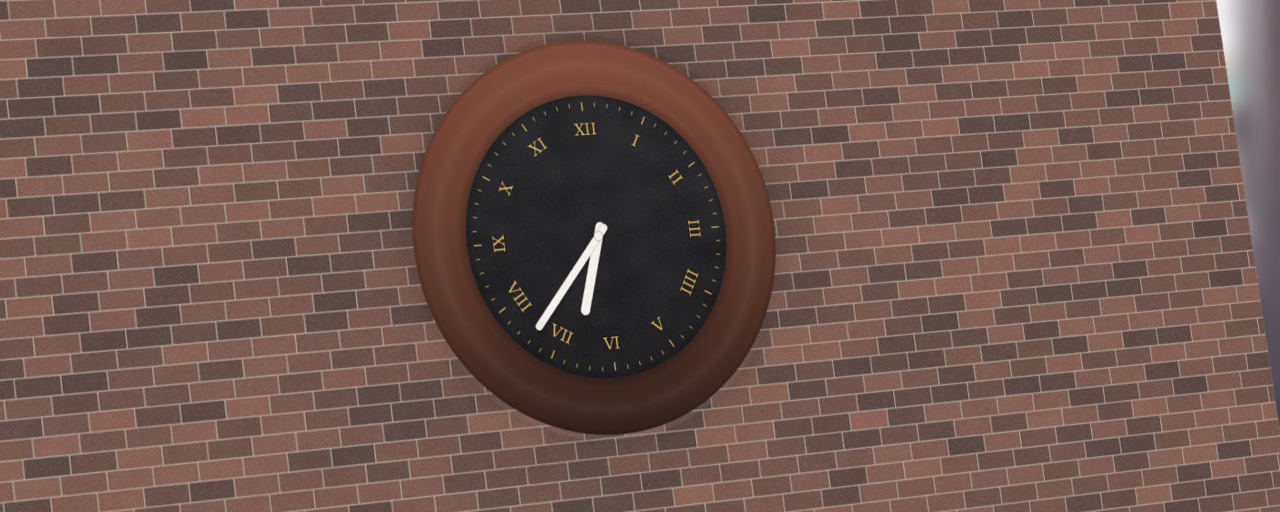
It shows 6h37
